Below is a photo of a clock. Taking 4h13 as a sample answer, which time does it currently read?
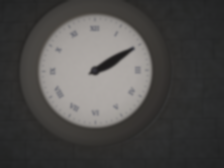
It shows 2h10
